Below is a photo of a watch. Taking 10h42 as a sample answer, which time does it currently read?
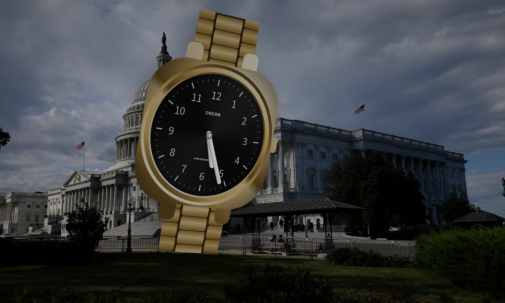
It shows 5h26
